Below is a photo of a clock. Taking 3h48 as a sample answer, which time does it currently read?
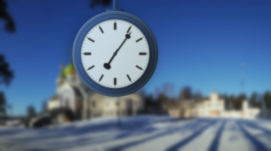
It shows 7h06
